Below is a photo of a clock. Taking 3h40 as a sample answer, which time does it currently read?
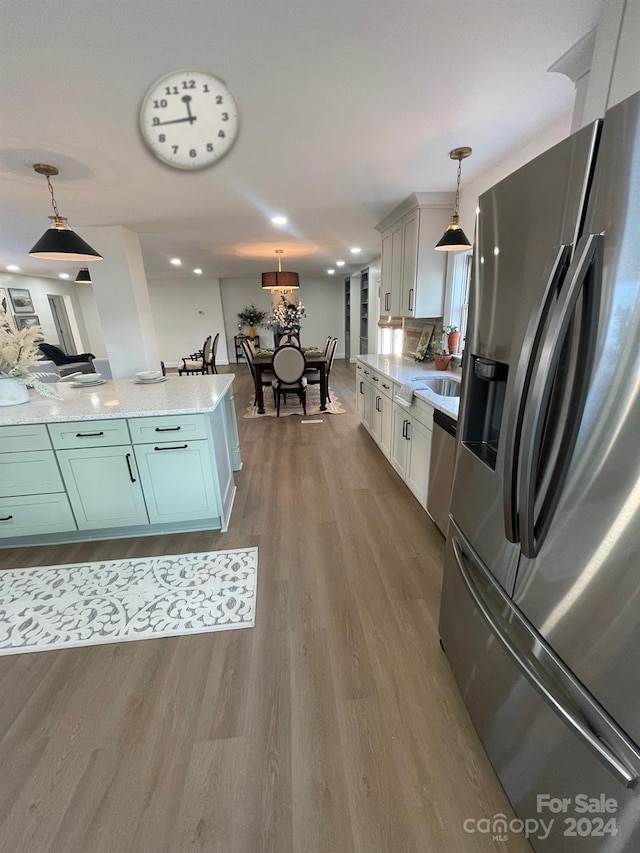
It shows 11h44
